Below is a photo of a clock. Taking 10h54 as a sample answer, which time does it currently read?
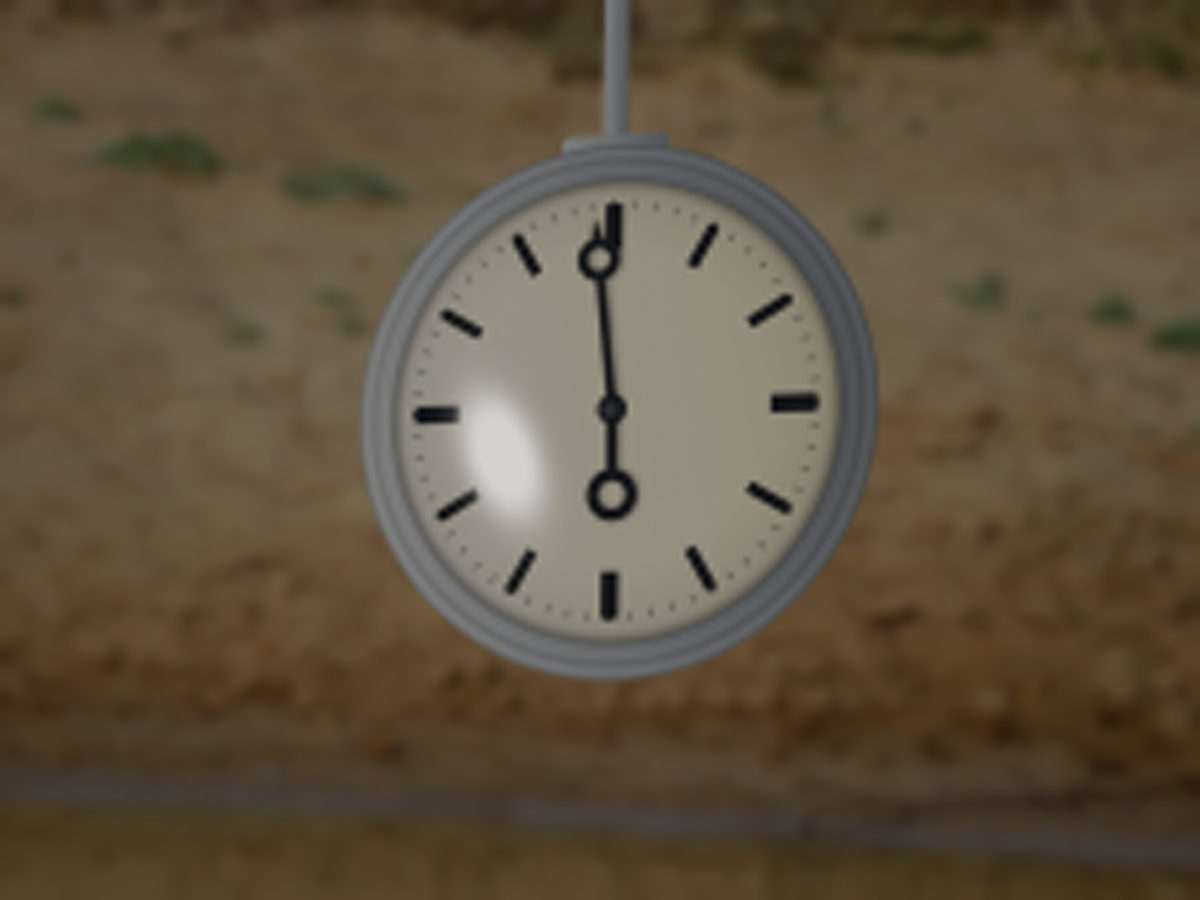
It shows 5h59
